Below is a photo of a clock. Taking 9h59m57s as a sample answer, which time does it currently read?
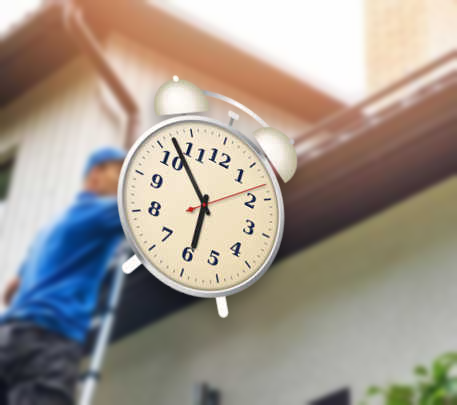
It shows 5h52m08s
